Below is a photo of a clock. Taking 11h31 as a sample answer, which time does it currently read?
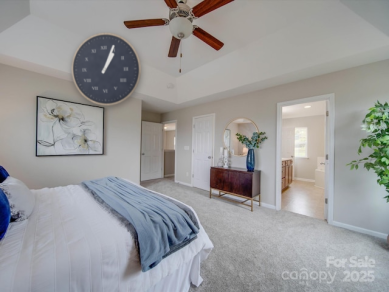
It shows 1h04
